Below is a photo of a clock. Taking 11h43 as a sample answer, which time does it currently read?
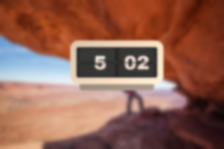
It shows 5h02
